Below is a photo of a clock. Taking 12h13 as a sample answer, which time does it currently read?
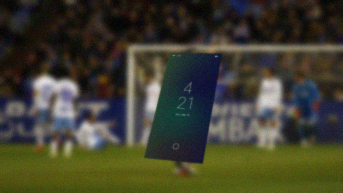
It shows 4h21
